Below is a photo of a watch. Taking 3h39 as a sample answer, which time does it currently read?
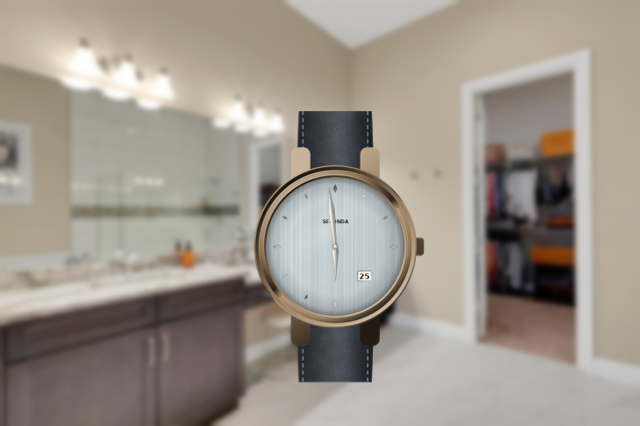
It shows 5h59
